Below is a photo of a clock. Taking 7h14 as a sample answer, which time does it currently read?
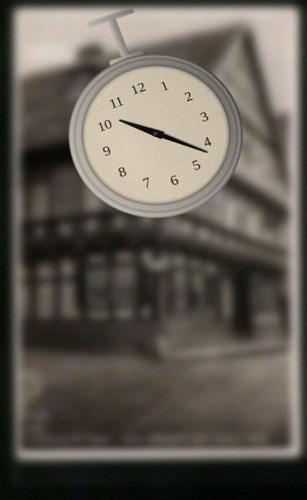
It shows 10h22
